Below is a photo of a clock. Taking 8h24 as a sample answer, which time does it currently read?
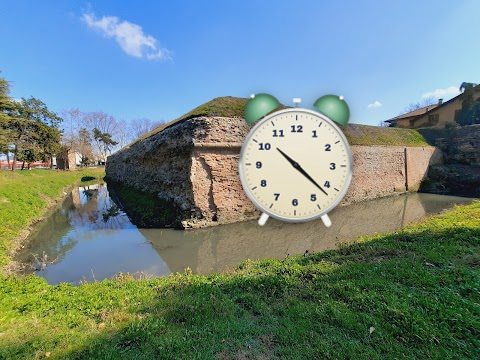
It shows 10h22
